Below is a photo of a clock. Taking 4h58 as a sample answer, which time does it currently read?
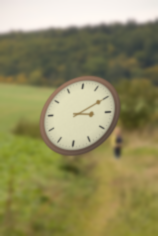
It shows 3h10
